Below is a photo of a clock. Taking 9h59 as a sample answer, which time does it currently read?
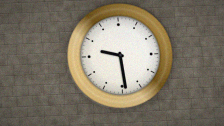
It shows 9h29
